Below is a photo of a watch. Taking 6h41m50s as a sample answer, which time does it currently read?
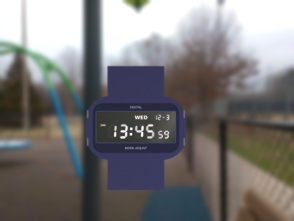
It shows 13h45m59s
